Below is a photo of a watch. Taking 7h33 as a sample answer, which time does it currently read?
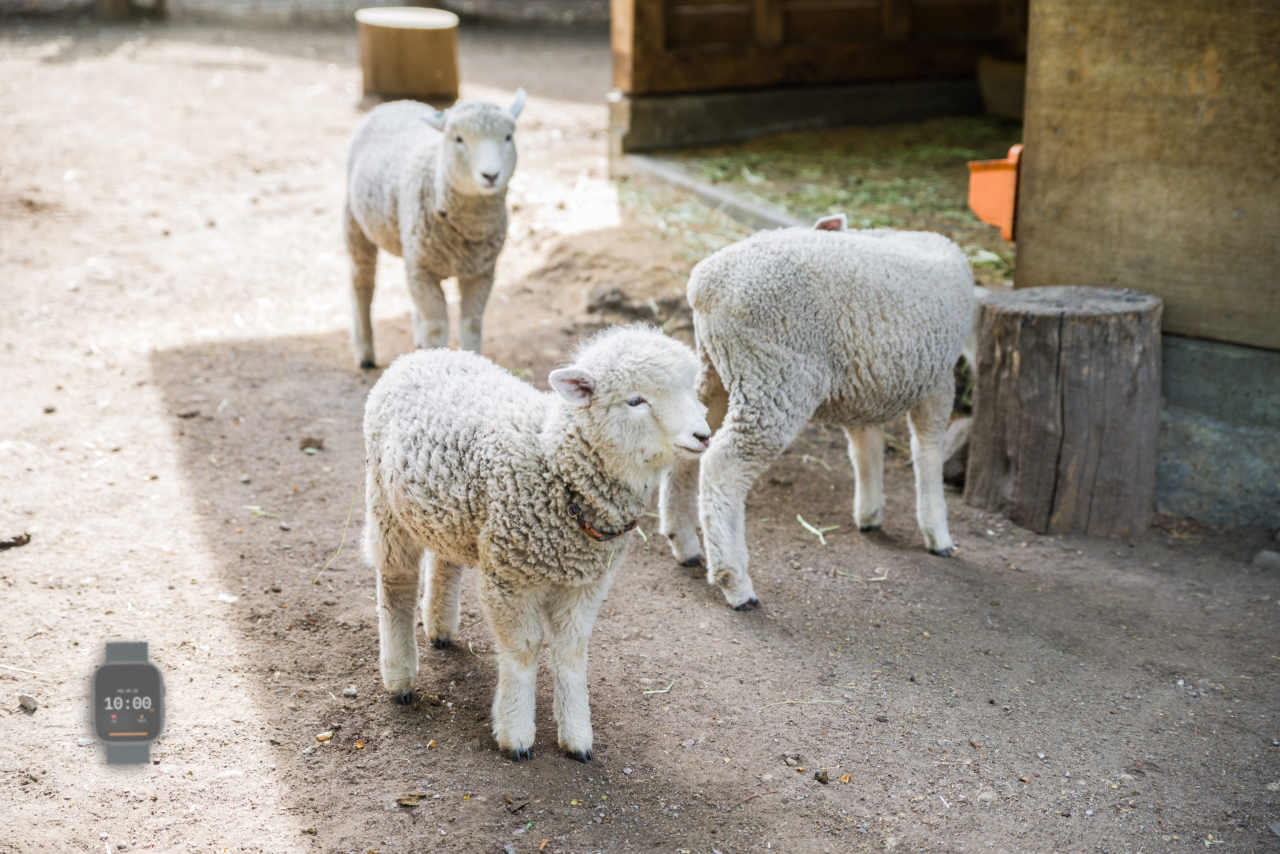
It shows 10h00
